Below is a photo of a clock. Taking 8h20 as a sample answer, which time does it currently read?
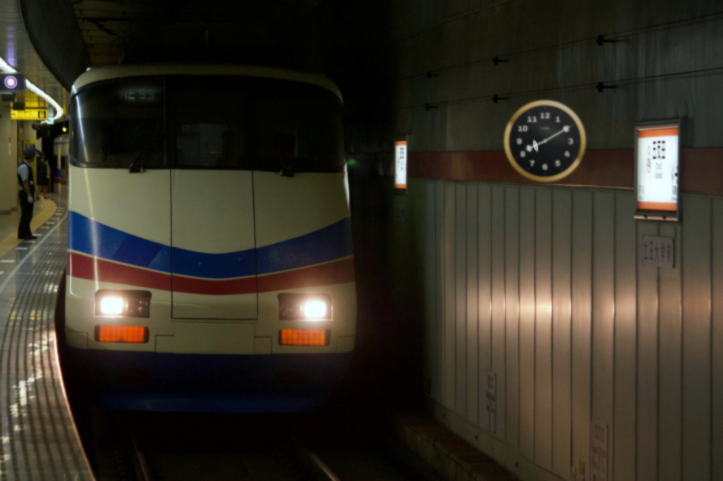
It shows 8h10
